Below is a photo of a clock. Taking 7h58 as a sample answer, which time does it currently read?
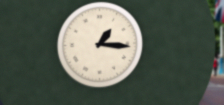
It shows 1h16
